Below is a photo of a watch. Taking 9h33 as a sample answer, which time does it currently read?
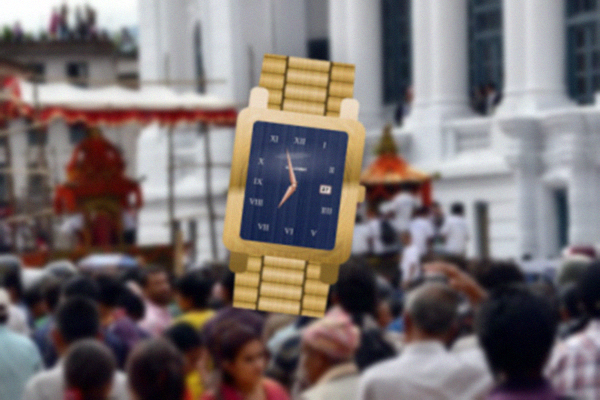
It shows 6h57
